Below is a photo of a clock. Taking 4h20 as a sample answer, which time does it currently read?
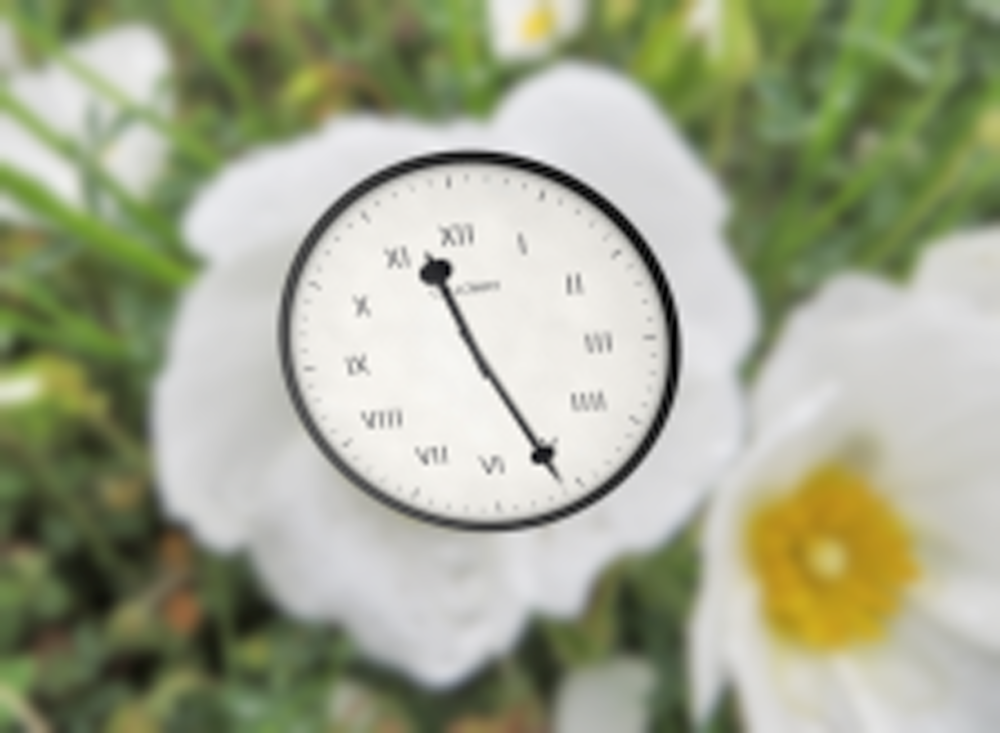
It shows 11h26
